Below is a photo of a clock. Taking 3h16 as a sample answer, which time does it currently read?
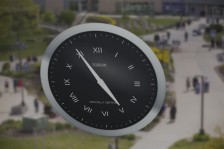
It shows 4h55
